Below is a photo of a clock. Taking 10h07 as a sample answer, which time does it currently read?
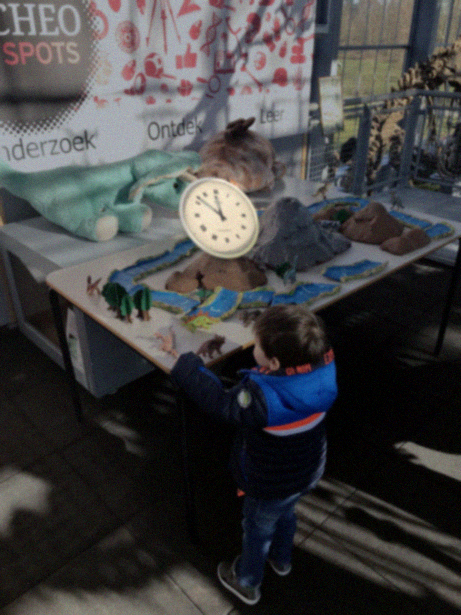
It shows 11h52
